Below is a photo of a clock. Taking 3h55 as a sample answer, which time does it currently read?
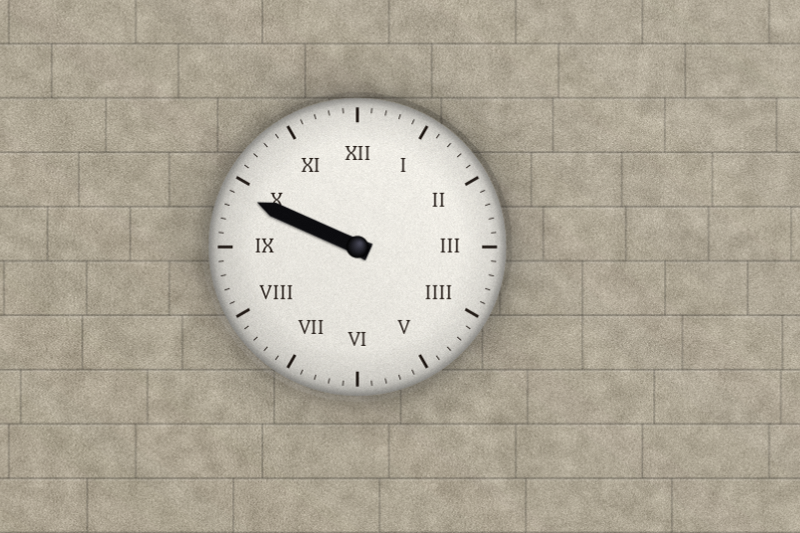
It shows 9h49
